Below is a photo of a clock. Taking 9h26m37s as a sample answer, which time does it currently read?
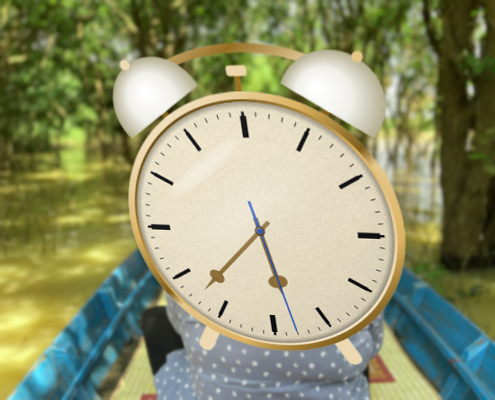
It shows 5h37m28s
